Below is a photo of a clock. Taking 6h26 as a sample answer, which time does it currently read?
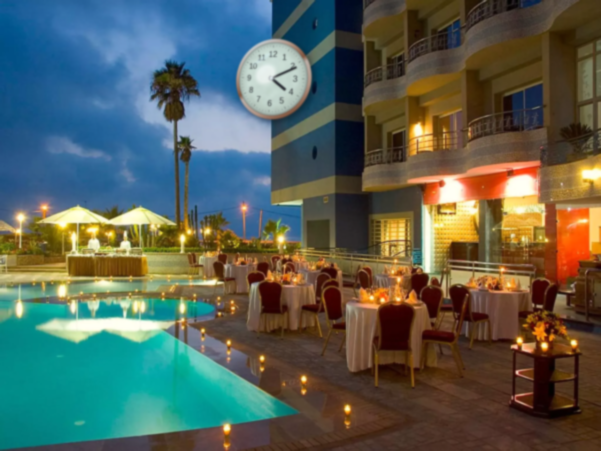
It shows 4h11
